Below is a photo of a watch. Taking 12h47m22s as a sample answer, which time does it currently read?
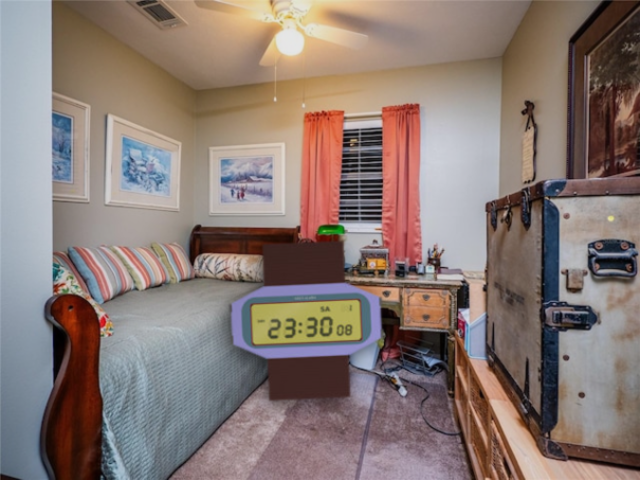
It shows 23h30m08s
